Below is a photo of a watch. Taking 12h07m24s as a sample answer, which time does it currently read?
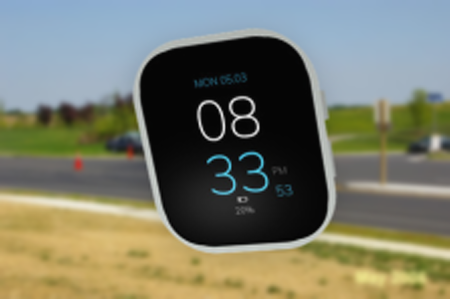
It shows 8h33m53s
